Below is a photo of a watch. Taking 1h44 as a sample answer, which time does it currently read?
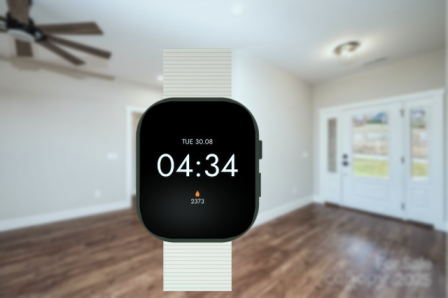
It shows 4h34
